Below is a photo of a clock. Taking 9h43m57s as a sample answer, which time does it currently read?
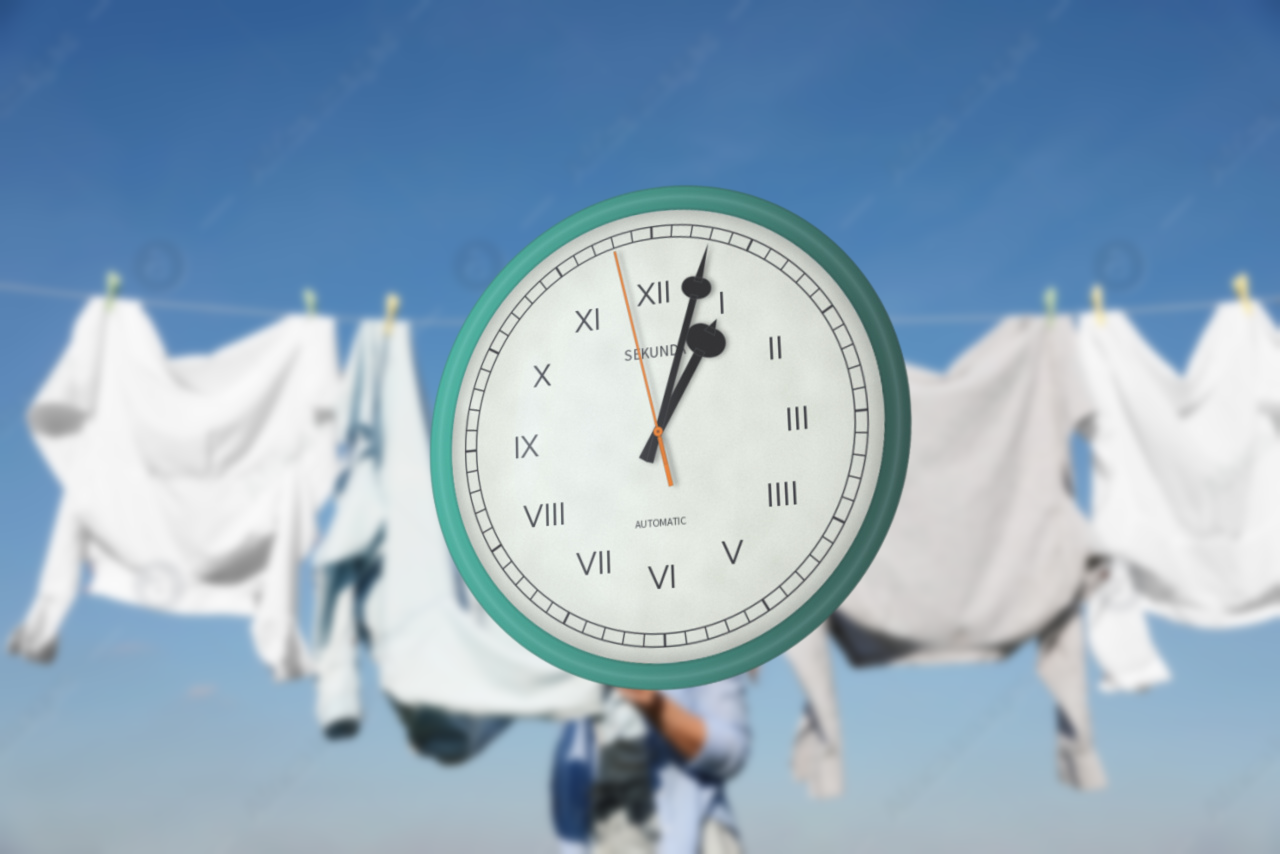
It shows 1h02m58s
